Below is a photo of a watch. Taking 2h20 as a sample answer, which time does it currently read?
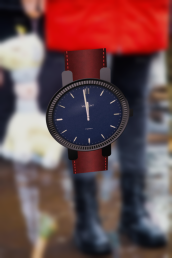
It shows 11h59
